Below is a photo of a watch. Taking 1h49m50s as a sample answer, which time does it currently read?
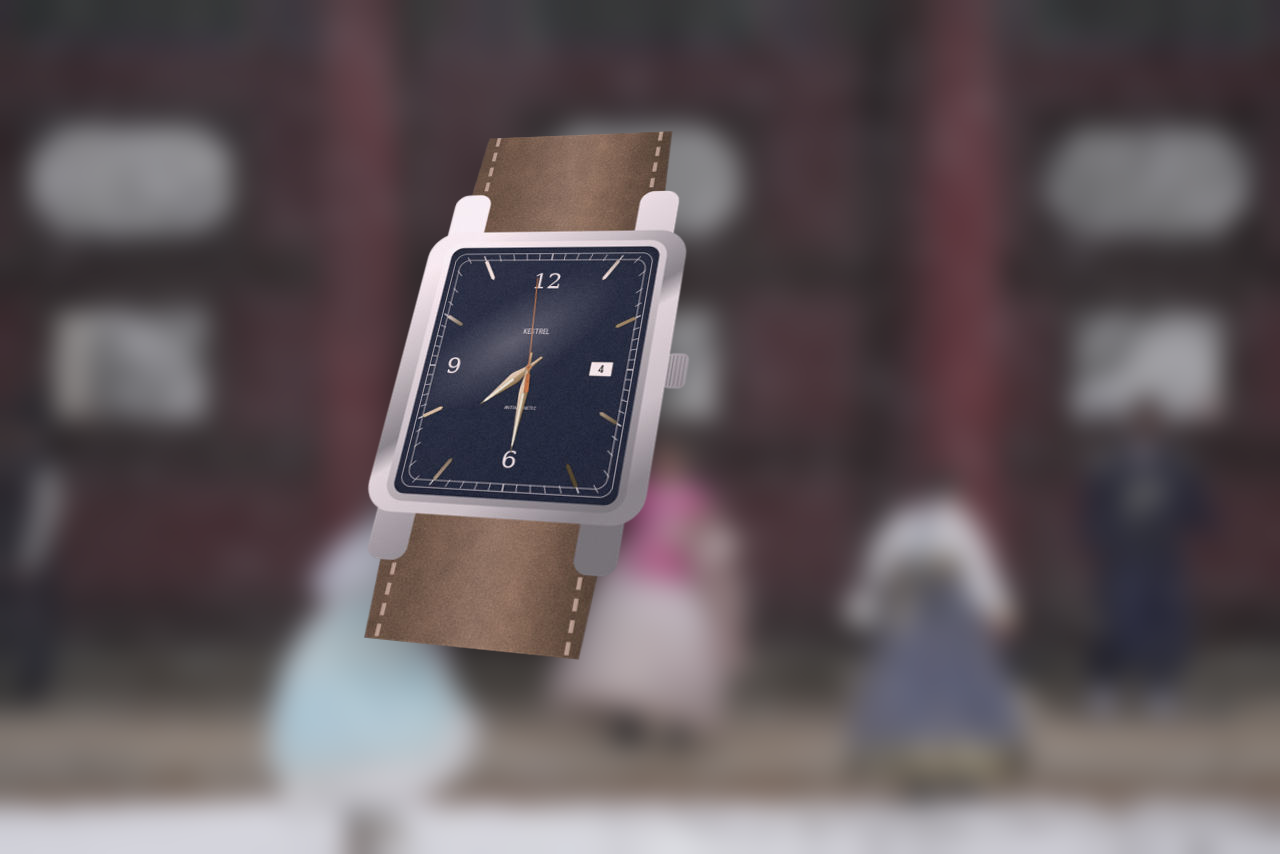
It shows 7h29m59s
